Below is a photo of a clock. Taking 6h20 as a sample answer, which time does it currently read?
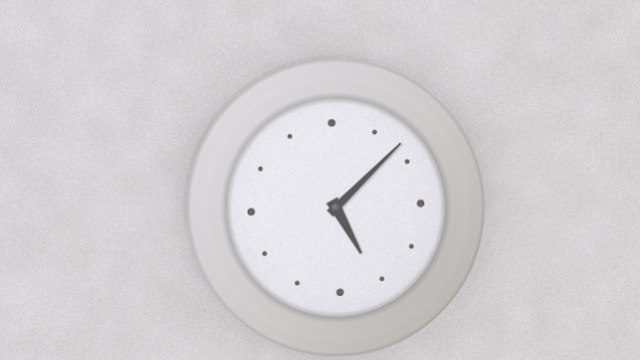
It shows 5h08
